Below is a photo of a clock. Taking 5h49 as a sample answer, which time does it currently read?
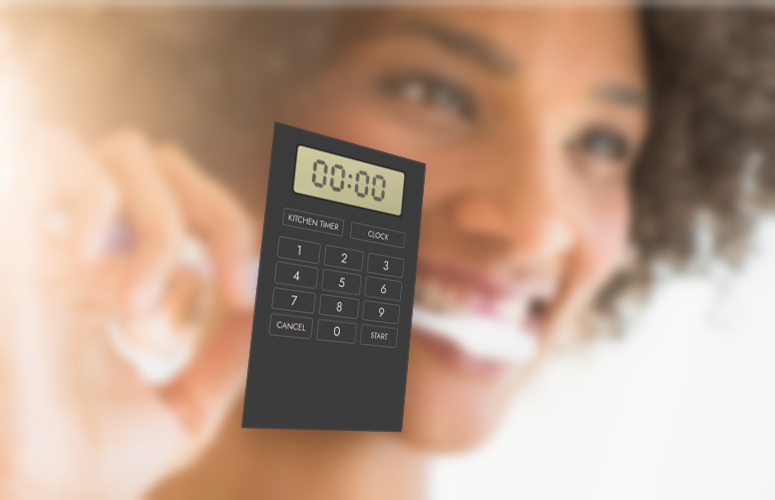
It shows 0h00
